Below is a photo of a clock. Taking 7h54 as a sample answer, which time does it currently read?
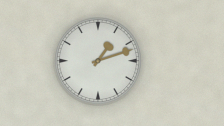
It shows 1h12
